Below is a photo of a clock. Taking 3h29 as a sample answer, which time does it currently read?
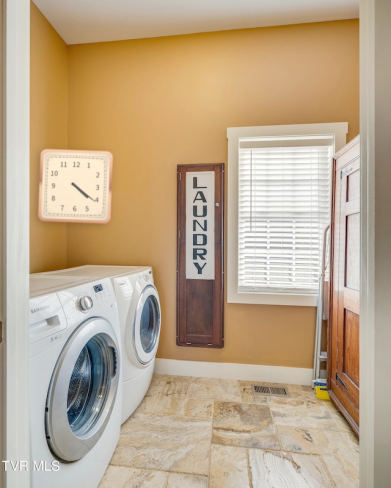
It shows 4h21
